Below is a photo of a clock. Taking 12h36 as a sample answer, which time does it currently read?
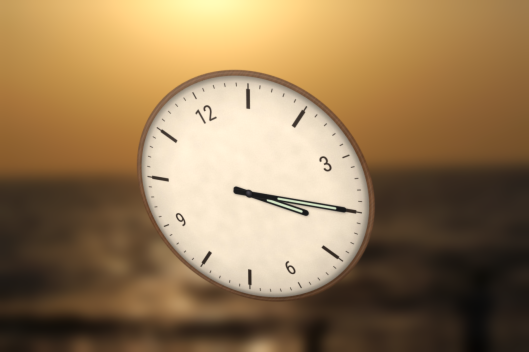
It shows 4h20
